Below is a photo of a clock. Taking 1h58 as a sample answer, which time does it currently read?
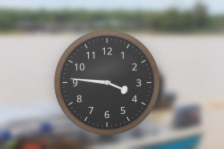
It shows 3h46
